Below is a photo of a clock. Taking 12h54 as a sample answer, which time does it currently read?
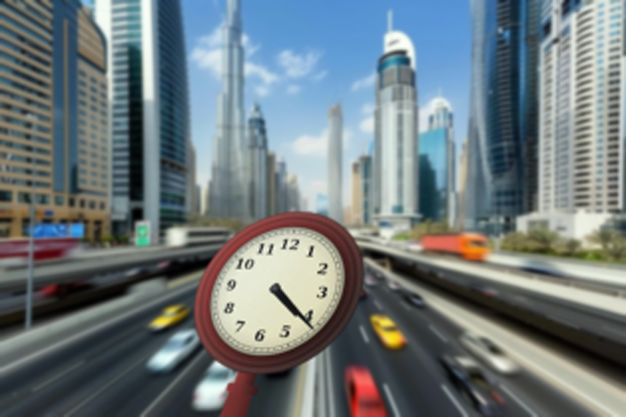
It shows 4h21
